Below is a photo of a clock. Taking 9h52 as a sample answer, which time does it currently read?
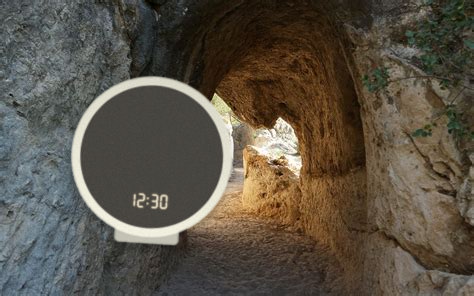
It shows 12h30
